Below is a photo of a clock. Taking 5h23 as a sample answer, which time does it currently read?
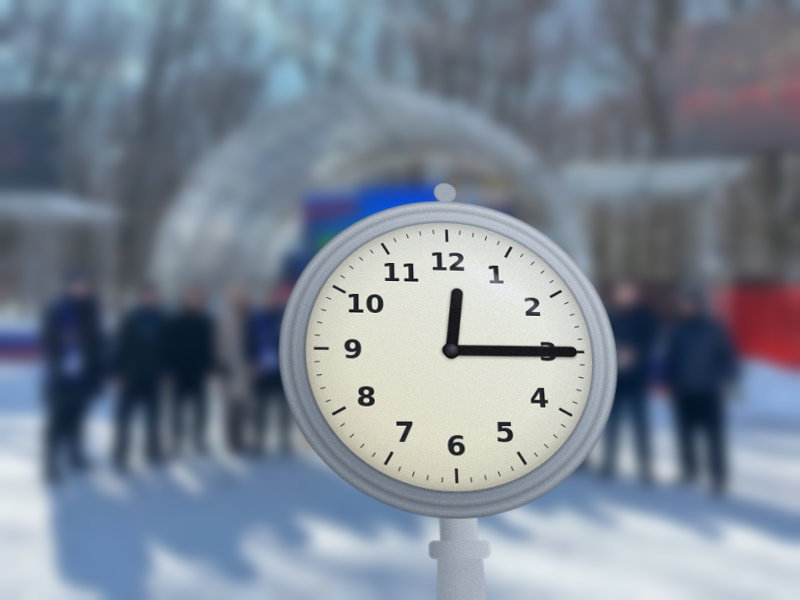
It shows 12h15
